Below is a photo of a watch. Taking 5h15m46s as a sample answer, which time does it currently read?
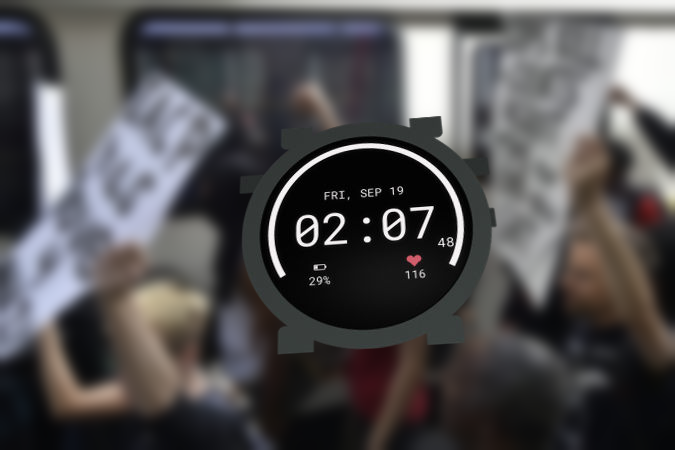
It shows 2h07m48s
